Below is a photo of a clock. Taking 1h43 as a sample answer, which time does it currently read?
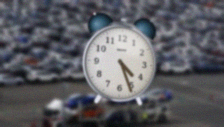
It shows 4h26
